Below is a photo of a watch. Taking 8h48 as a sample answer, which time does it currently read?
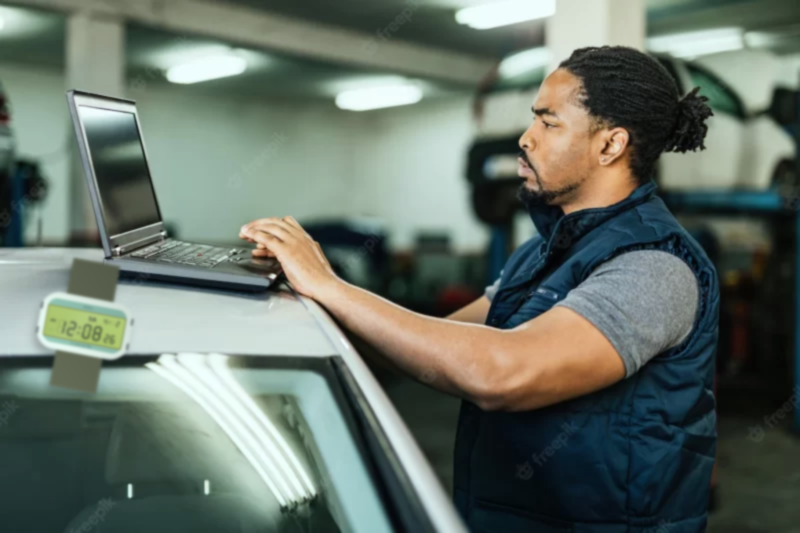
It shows 12h08
